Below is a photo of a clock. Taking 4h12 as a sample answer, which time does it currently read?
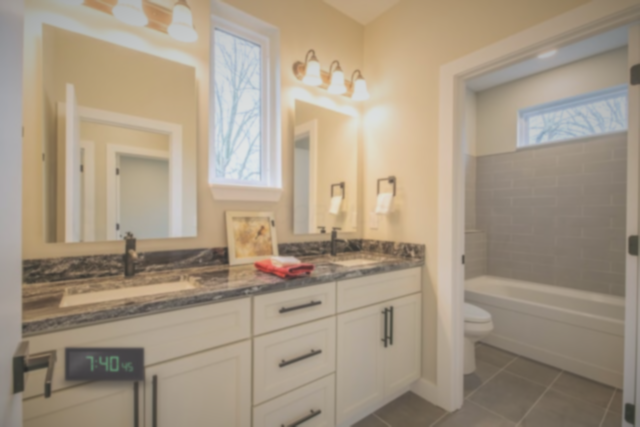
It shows 7h40
